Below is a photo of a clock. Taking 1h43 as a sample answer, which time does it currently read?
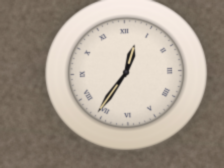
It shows 12h36
